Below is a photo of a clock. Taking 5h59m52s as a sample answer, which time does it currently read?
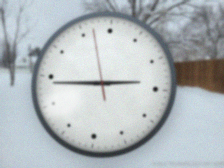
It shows 2h43m57s
